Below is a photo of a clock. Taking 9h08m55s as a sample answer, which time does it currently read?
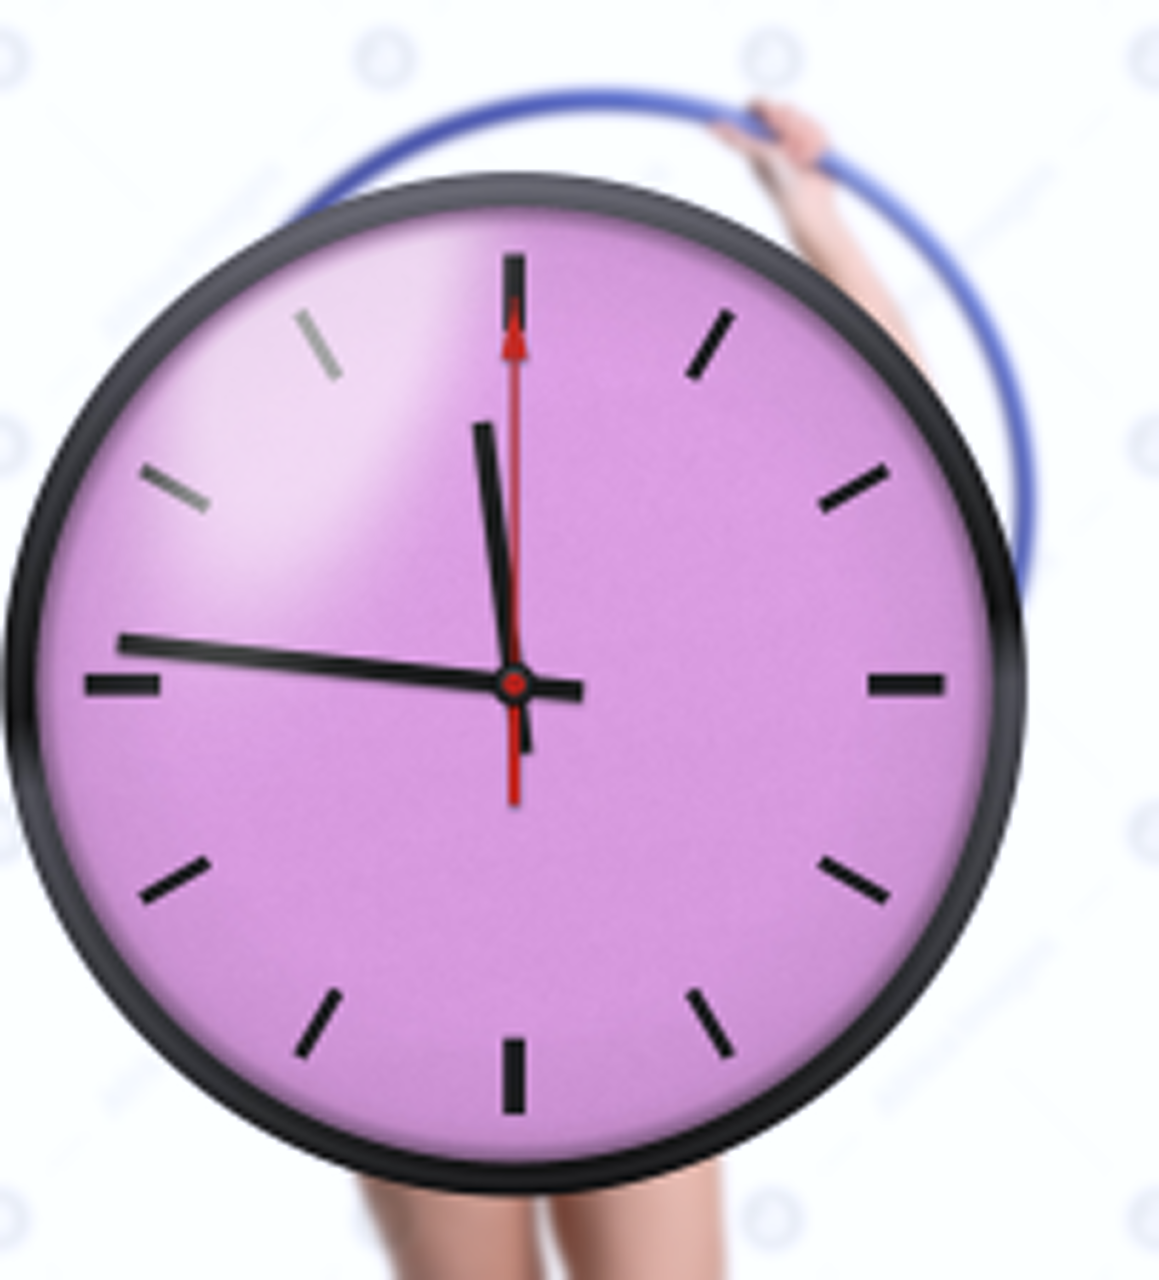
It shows 11h46m00s
